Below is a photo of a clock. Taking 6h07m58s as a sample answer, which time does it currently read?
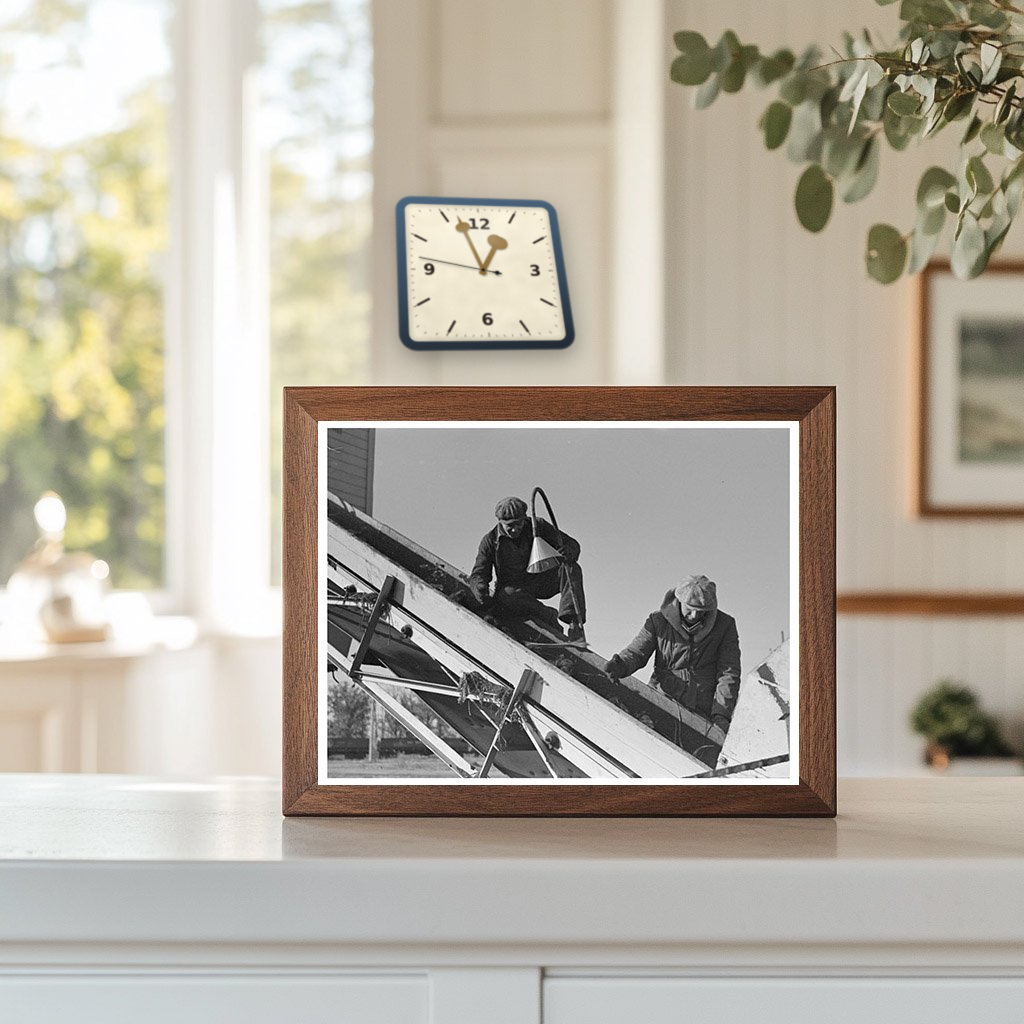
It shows 12h56m47s
